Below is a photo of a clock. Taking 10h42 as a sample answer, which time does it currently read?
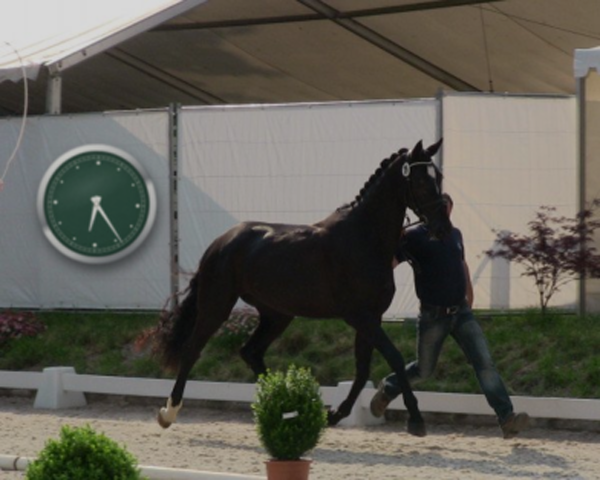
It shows 6h24
